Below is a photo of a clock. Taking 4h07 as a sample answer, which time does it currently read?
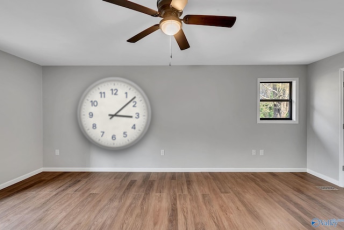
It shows 3h08
